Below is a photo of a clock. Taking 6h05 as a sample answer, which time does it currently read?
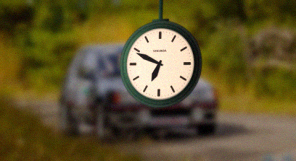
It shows 6h49
